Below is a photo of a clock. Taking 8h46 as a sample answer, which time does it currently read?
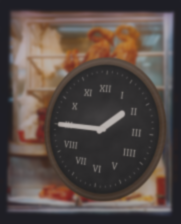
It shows 1h45
